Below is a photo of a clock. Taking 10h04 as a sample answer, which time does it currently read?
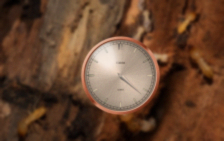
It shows 4h22
